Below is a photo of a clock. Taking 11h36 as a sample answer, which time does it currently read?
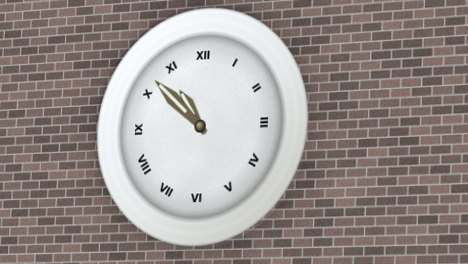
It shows 10h52
